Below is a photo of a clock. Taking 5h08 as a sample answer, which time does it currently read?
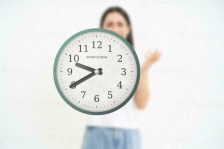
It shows 9h40
